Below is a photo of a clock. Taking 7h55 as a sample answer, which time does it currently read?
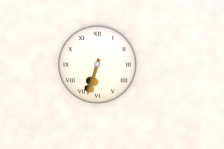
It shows 6h33
